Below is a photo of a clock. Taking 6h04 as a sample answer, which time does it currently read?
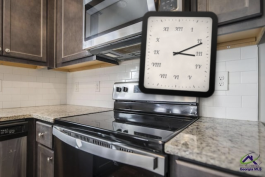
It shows 3h11
